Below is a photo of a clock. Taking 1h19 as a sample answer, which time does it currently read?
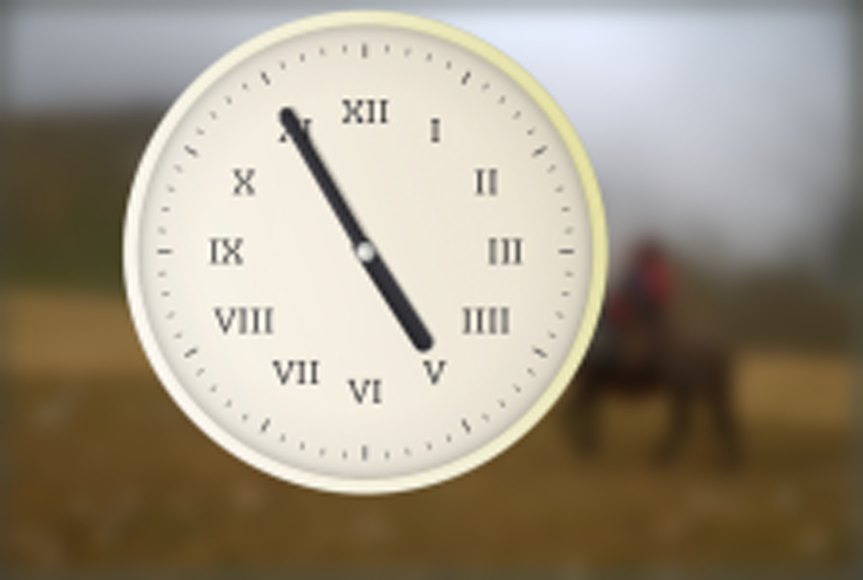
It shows 4h55
